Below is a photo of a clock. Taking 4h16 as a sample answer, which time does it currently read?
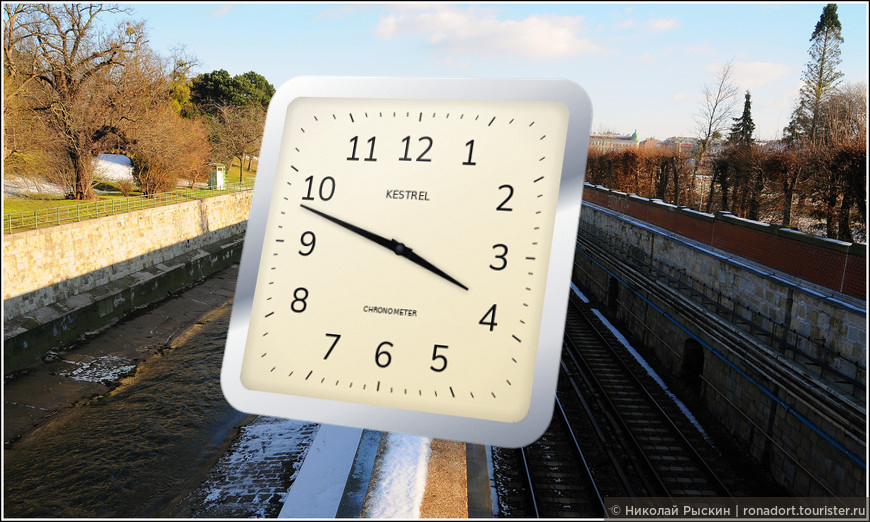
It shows 3h48
